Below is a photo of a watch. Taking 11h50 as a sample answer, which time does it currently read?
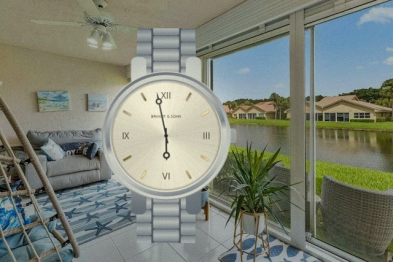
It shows 5h58
